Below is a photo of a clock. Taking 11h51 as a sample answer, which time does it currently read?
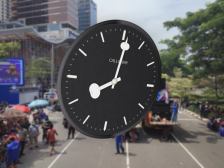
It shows 8h01
